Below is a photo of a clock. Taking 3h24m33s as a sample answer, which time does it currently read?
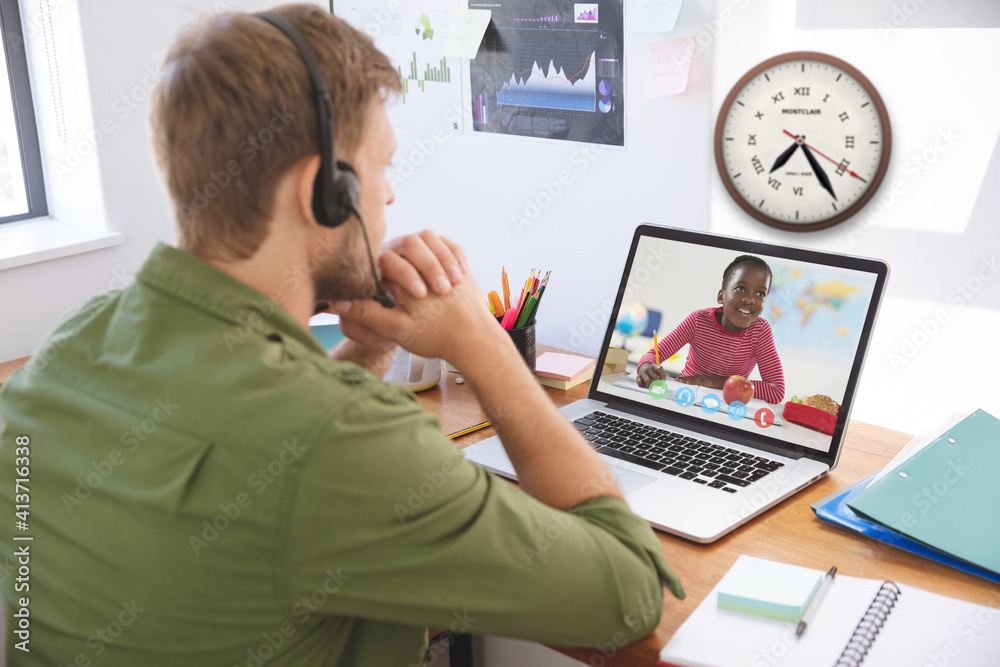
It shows 7h24m20s
